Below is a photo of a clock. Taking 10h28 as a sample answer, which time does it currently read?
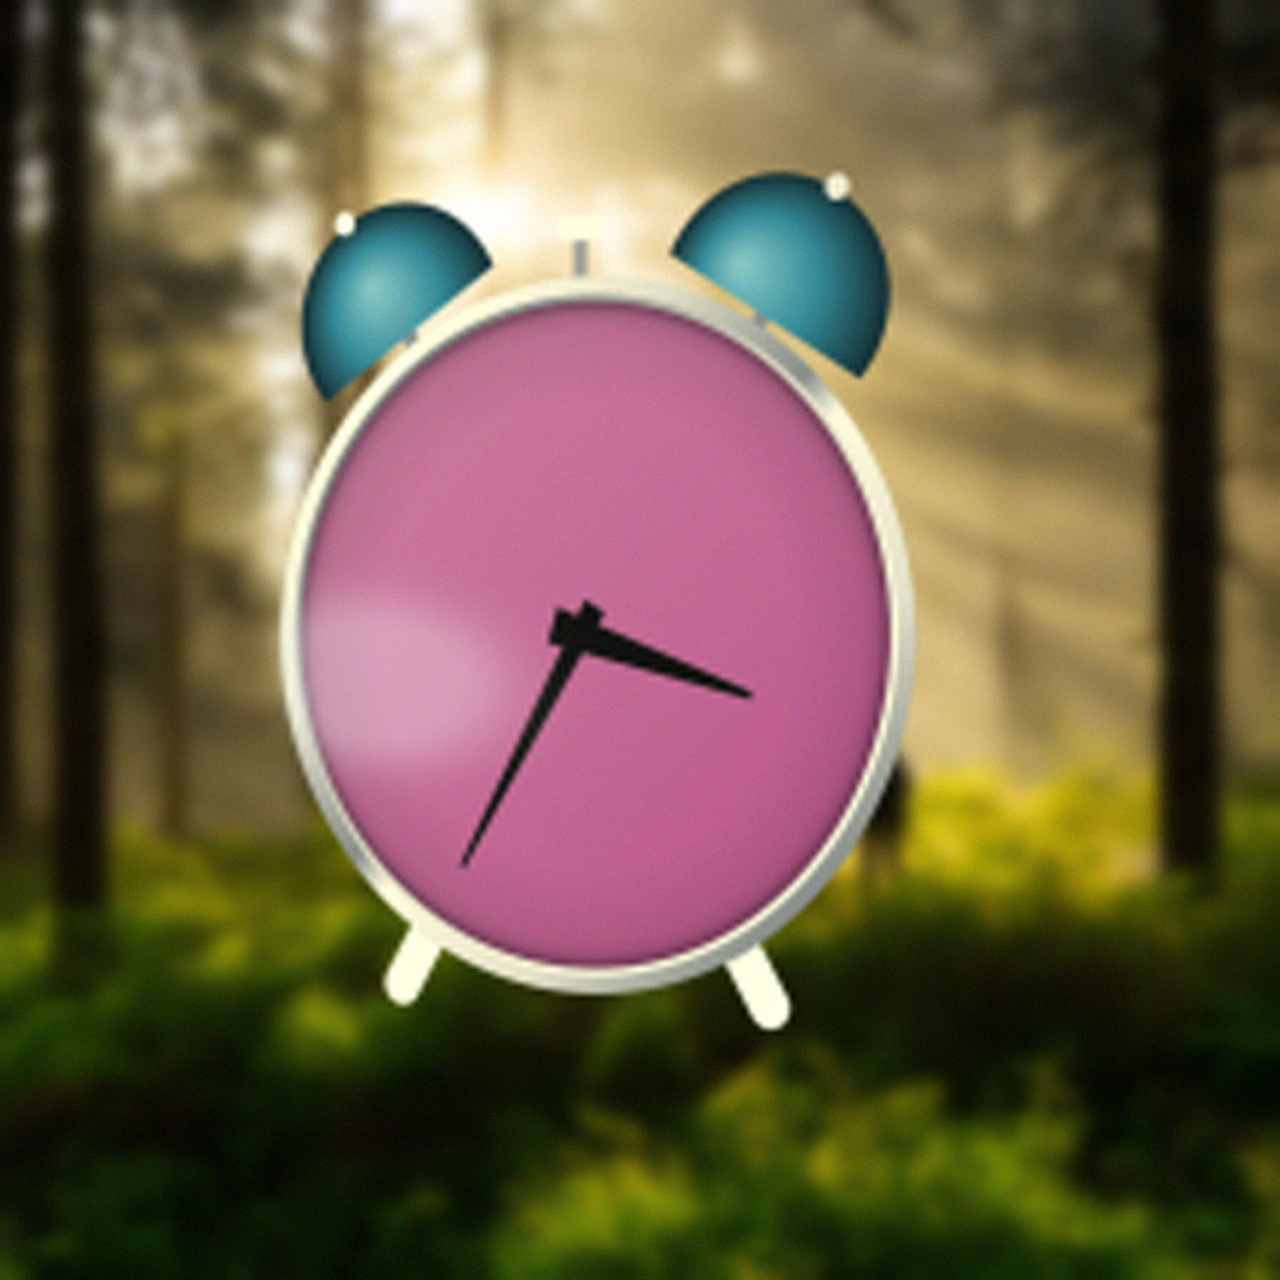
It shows 3h35
